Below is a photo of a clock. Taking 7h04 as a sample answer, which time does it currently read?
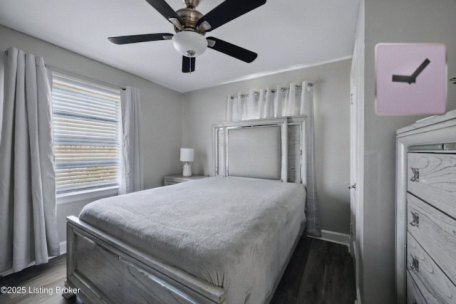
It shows 9h07
